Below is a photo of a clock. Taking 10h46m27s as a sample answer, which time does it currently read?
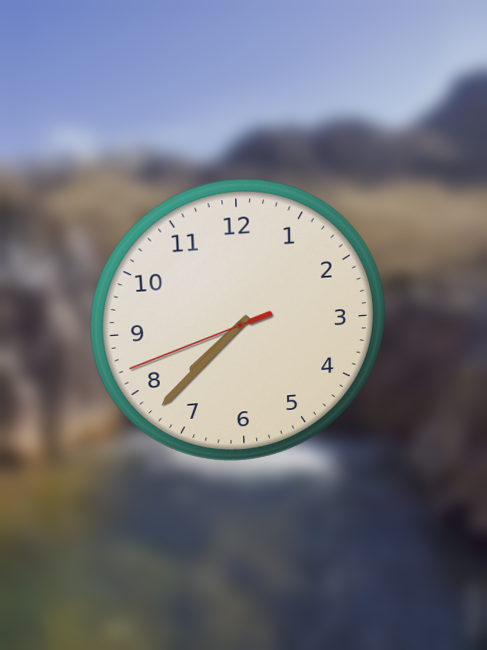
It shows 7h37m42s
